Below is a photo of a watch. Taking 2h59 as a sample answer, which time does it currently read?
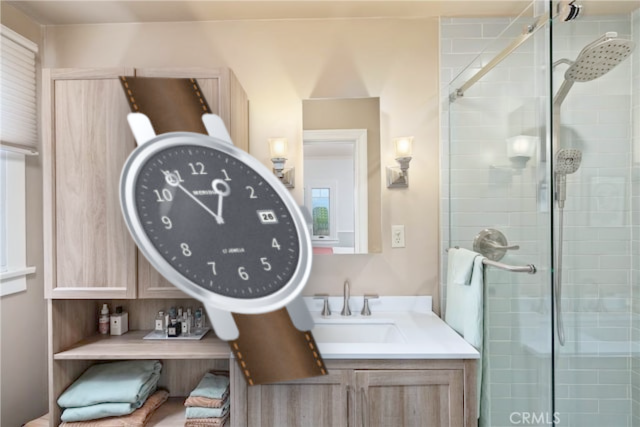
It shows 12h54
